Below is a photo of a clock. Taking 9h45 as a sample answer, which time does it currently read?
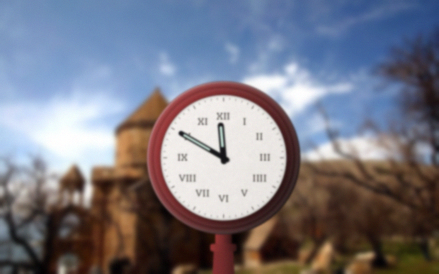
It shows 11h50
